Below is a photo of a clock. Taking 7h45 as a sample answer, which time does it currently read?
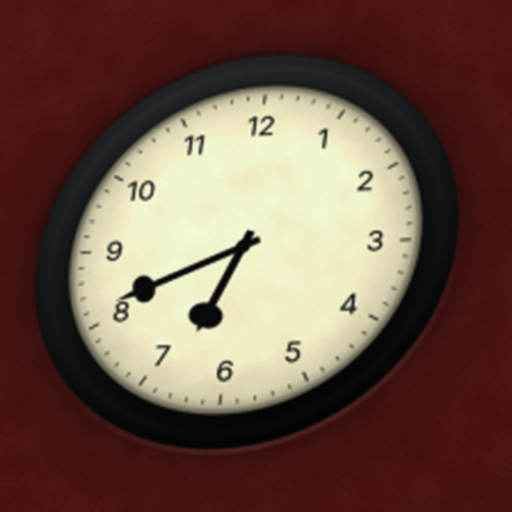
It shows 6h41
